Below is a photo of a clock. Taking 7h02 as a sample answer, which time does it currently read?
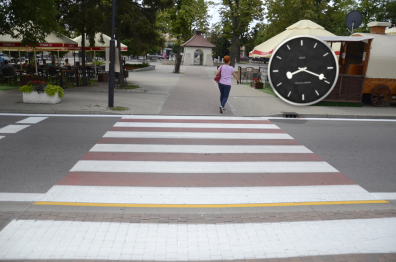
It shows 8h19
